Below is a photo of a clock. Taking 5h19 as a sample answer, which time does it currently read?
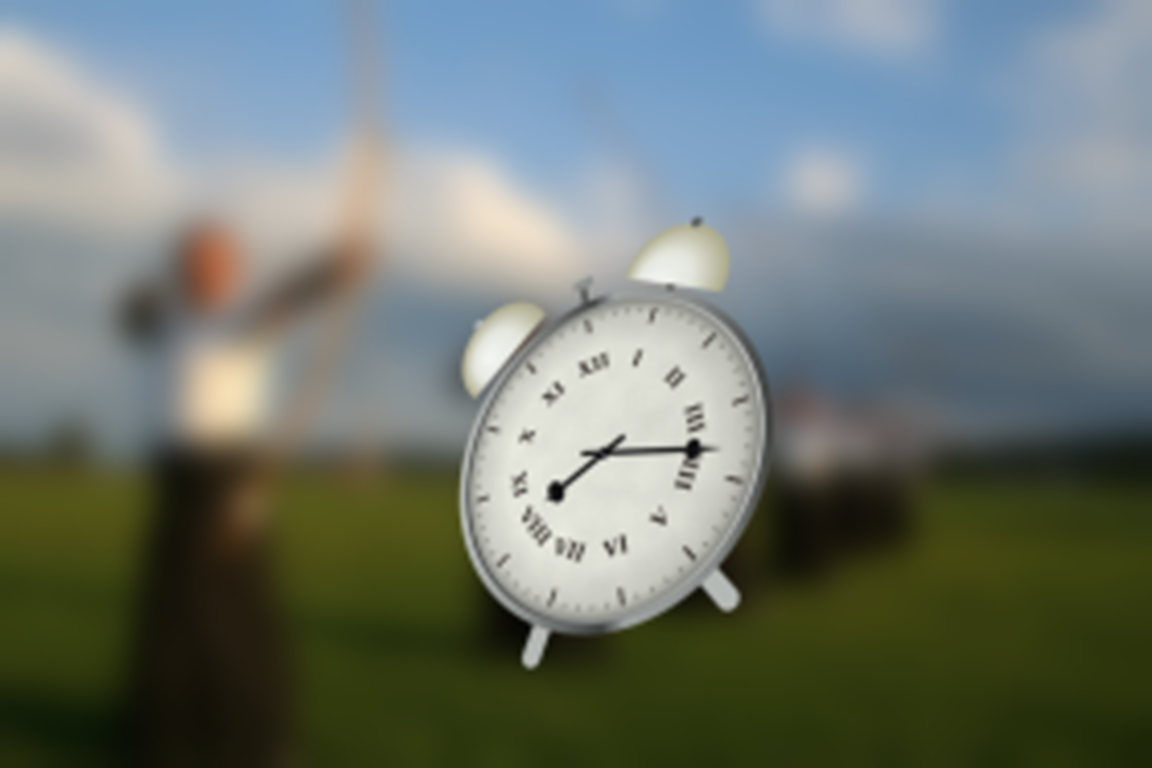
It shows 8h18
